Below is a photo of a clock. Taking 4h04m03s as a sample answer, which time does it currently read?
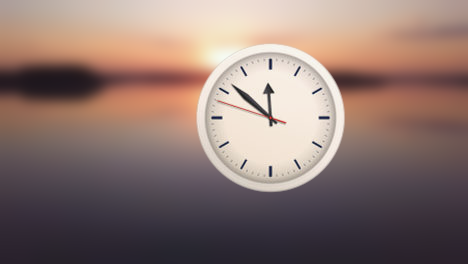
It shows 11h51m48s
